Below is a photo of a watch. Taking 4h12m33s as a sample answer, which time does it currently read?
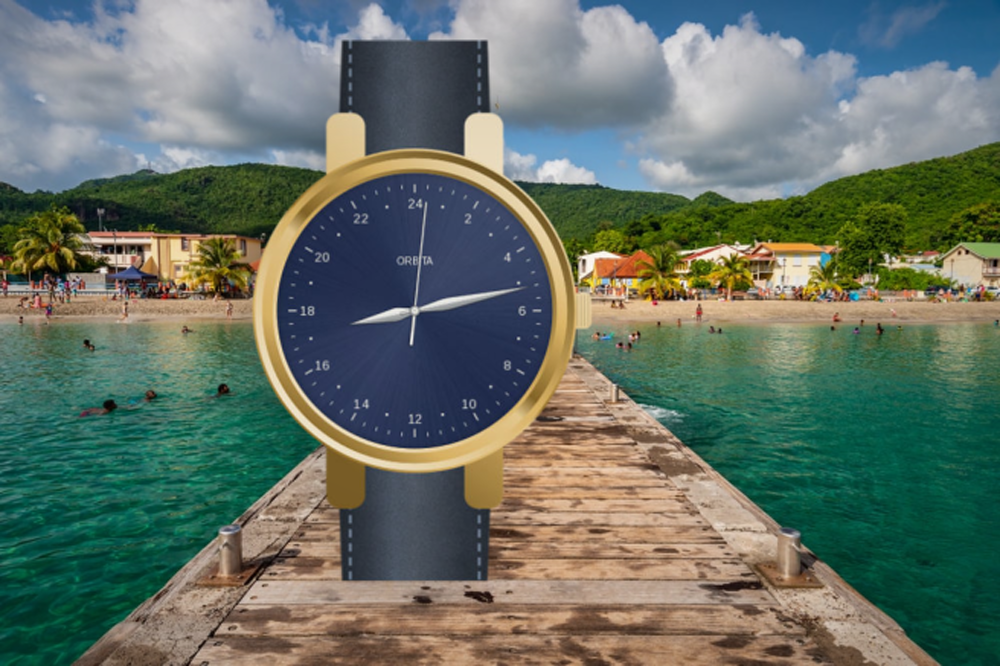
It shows 17h13m01s
